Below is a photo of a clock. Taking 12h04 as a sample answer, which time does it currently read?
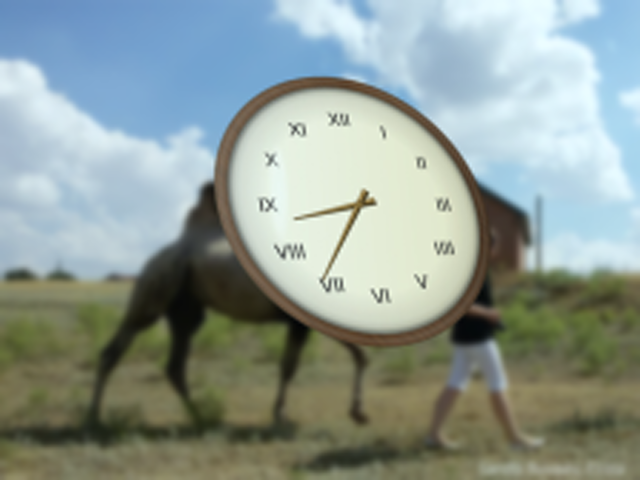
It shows 8h36
